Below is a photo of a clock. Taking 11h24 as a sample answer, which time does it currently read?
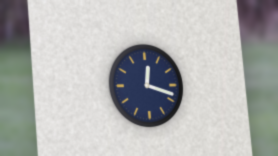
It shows 12h18
